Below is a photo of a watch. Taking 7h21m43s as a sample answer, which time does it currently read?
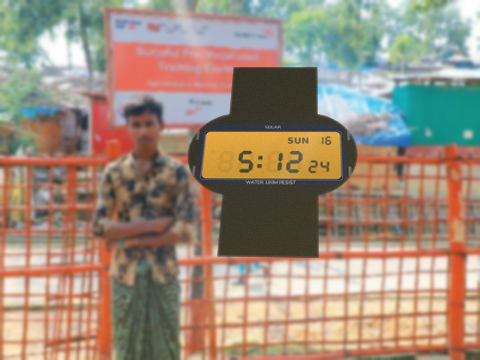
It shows 5h12m24s
